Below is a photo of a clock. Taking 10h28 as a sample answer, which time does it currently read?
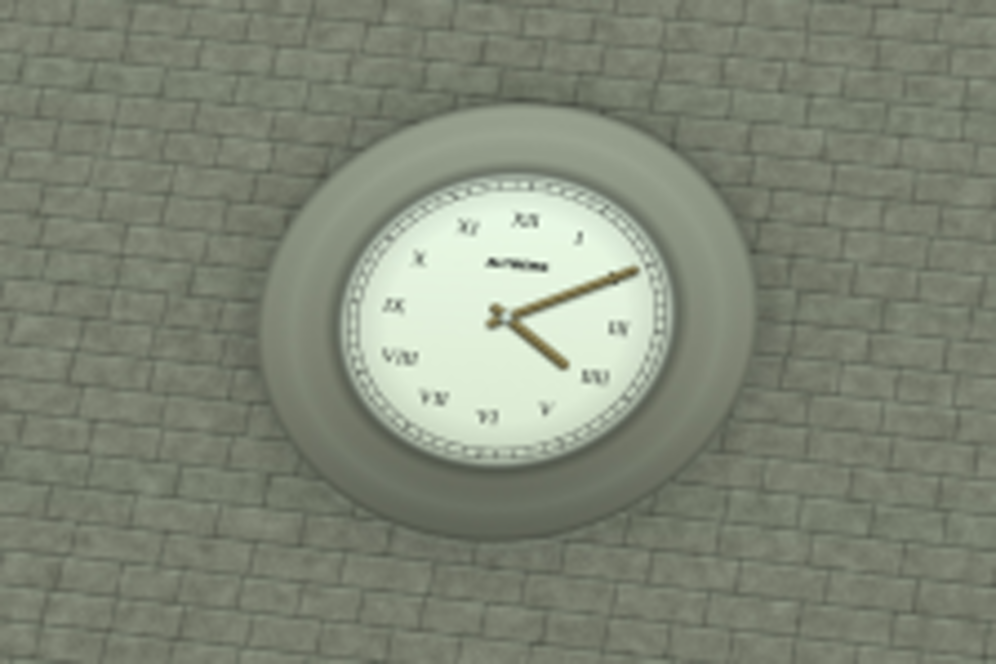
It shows 4h10
